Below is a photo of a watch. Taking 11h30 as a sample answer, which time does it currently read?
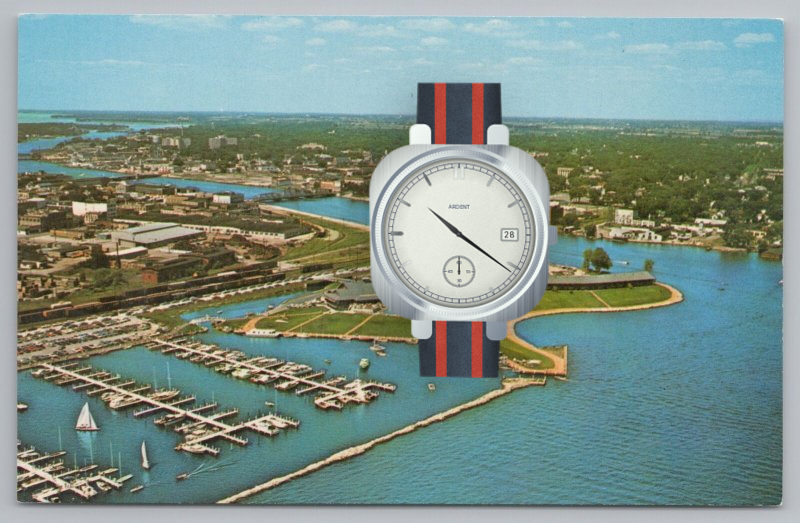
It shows 10h21
